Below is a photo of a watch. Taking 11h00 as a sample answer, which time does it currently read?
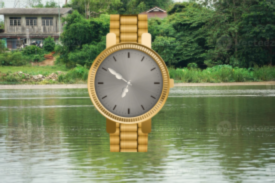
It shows 6h51
